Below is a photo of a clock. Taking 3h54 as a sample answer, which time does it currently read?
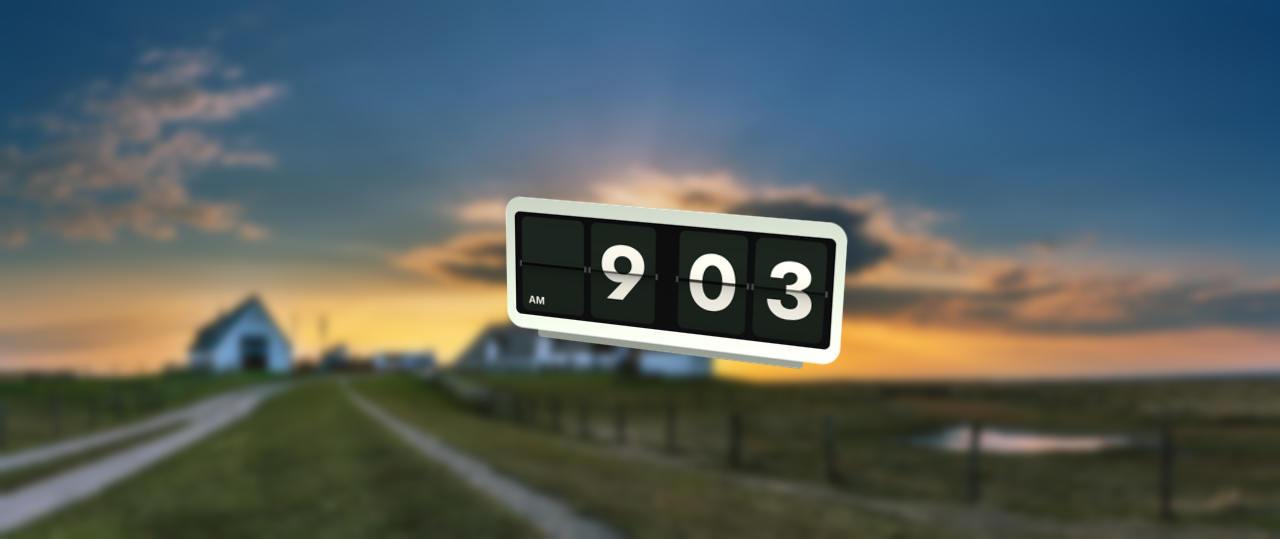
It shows 9h03
